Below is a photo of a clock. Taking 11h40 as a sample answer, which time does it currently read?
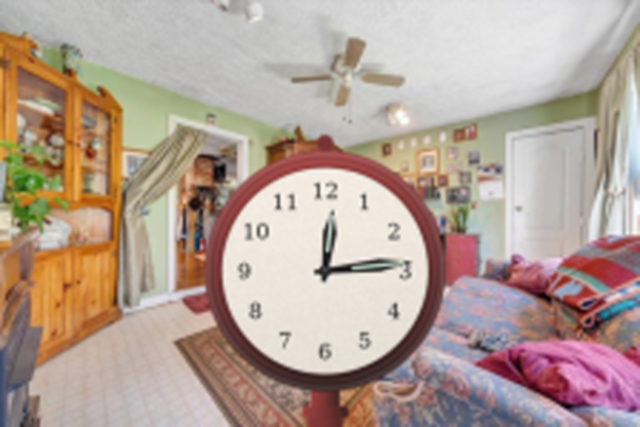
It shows 12h14
